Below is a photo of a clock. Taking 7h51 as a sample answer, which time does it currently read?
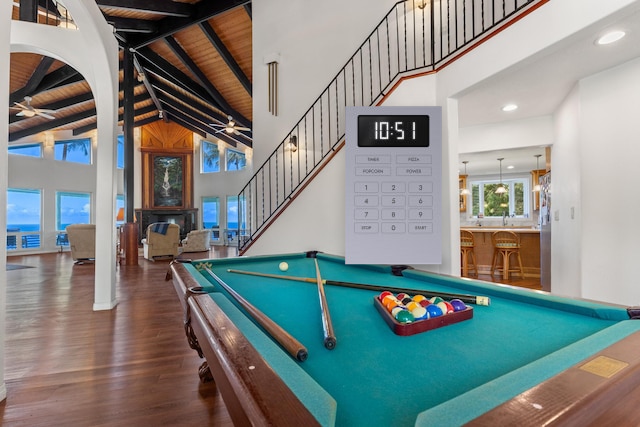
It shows 10h51
